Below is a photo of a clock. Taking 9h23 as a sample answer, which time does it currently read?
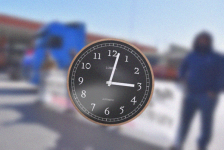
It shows 3h02
